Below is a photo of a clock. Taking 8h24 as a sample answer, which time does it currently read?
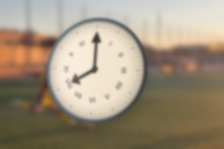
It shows 8h00
